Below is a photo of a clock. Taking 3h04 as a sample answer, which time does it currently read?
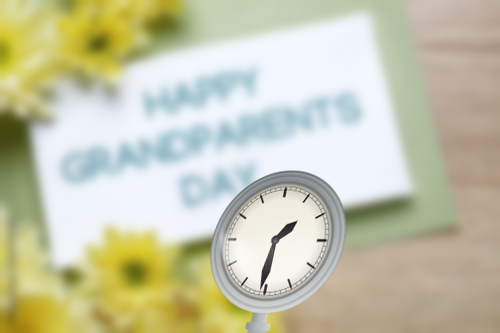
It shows 1h31
